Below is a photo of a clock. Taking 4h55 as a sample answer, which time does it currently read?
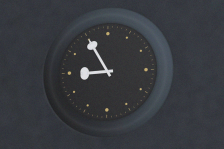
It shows 8h55
